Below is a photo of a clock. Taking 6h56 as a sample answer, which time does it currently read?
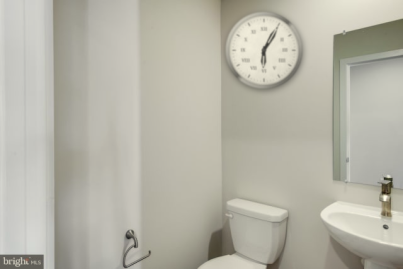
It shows 6h05
